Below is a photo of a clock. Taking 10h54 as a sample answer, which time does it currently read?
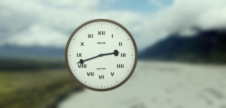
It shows 2h42
